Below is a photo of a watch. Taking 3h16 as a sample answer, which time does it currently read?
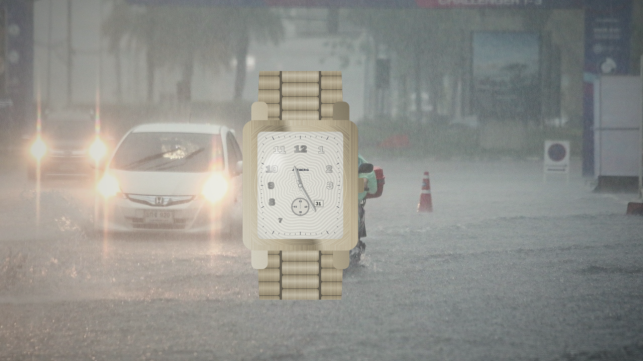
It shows 11h25
